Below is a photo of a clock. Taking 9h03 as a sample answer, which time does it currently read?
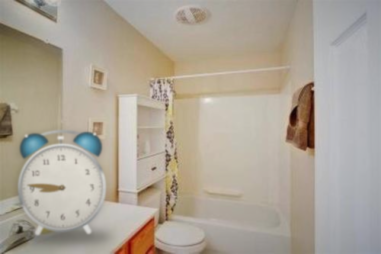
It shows 8h46
